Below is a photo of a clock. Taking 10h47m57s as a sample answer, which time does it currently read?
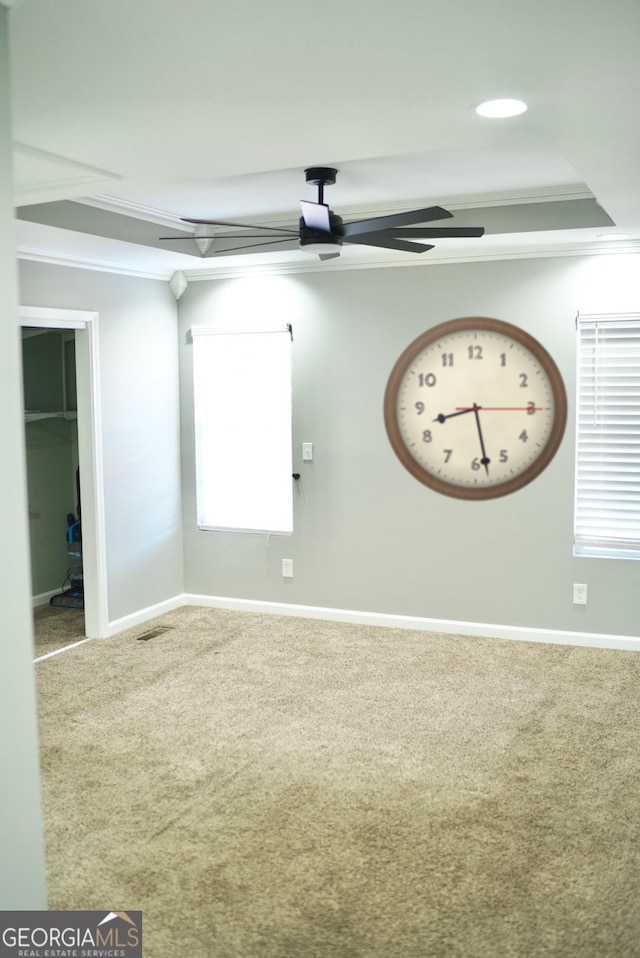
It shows 8h28m15s
